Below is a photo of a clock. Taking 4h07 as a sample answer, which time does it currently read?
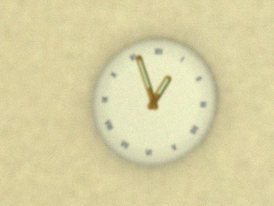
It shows 12h56
